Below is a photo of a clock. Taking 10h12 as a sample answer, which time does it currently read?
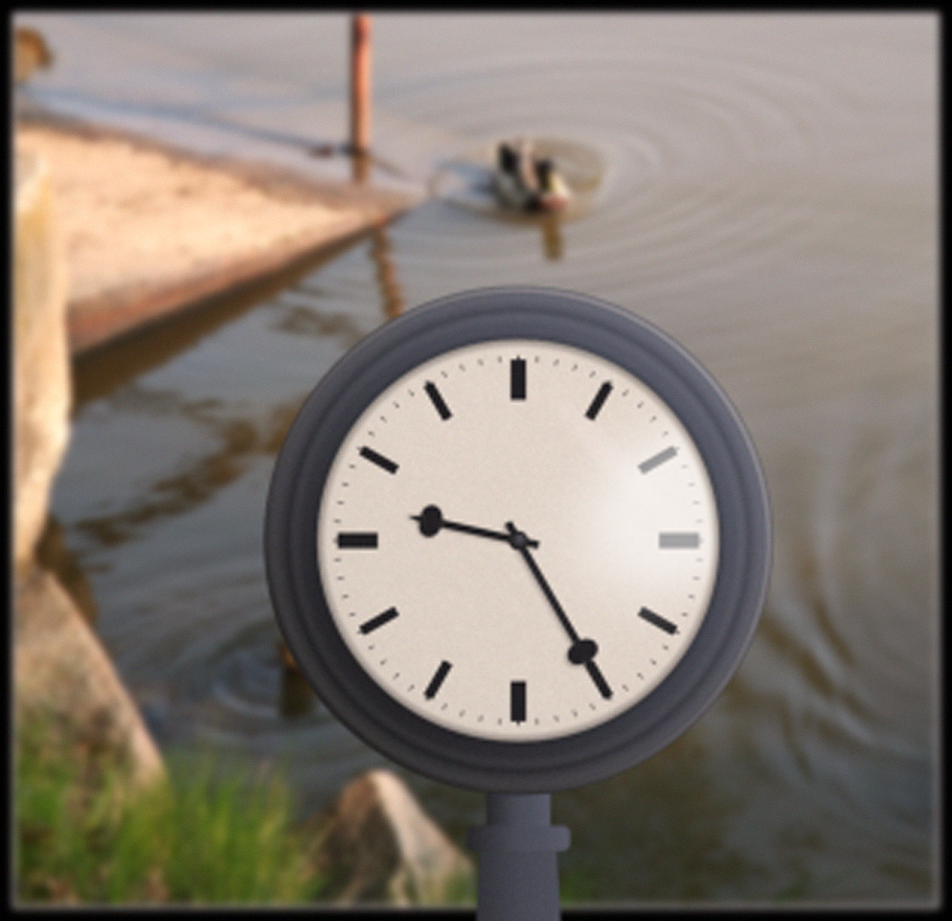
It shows 9h25
